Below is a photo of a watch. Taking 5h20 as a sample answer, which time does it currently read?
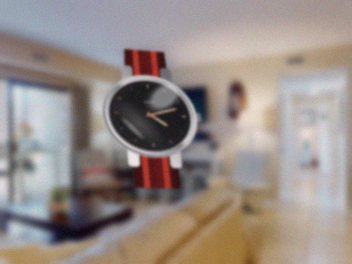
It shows 4h12
